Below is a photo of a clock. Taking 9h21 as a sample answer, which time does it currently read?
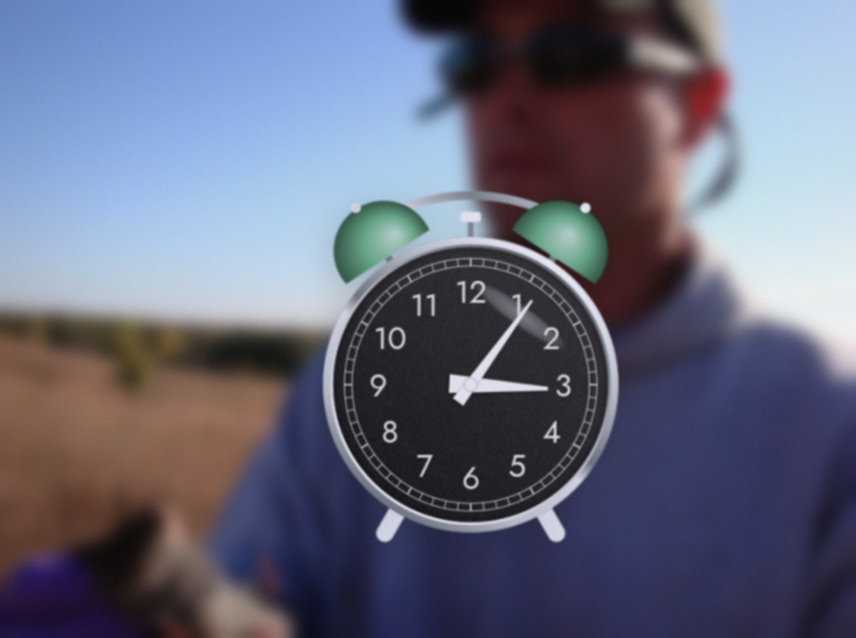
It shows 3h06
